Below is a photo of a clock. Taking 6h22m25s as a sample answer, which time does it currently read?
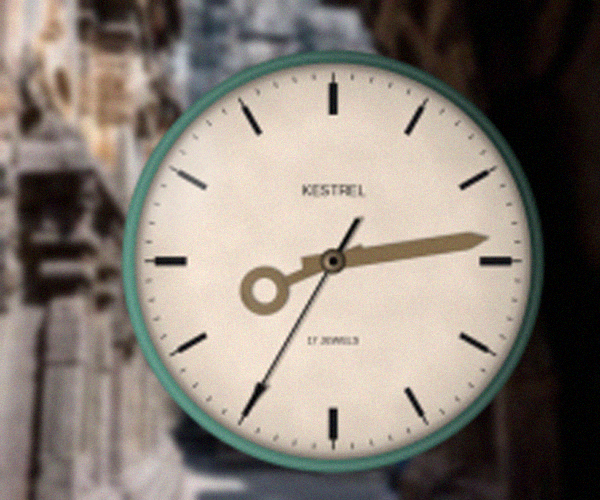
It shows 8h13m35s
